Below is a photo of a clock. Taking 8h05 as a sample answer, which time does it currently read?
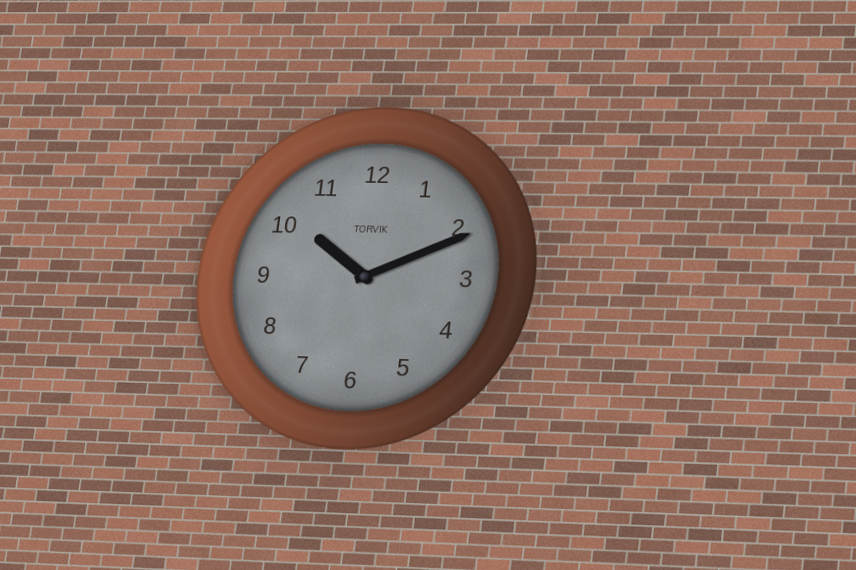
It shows 10h11
